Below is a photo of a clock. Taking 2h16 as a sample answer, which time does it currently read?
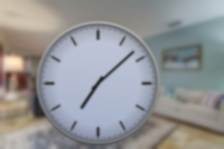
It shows 7h08
